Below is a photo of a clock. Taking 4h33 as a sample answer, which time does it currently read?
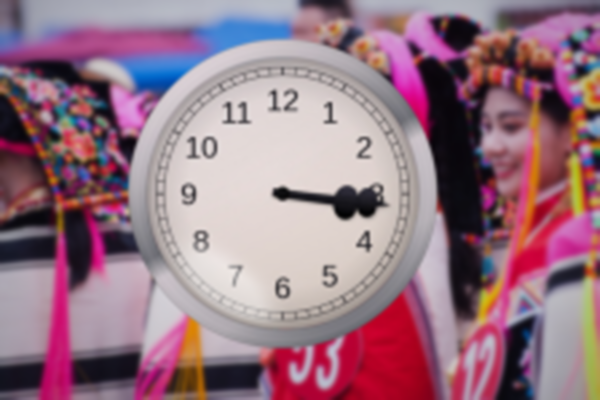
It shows 3h16
